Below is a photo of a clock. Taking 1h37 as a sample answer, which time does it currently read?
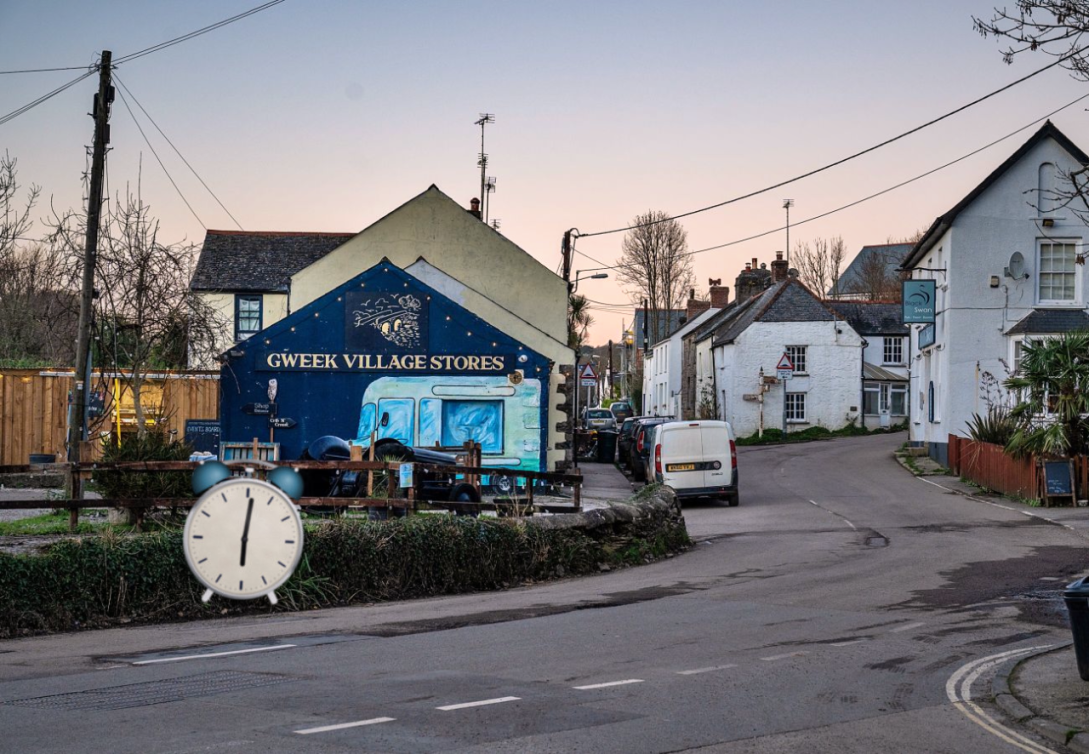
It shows 6h01
